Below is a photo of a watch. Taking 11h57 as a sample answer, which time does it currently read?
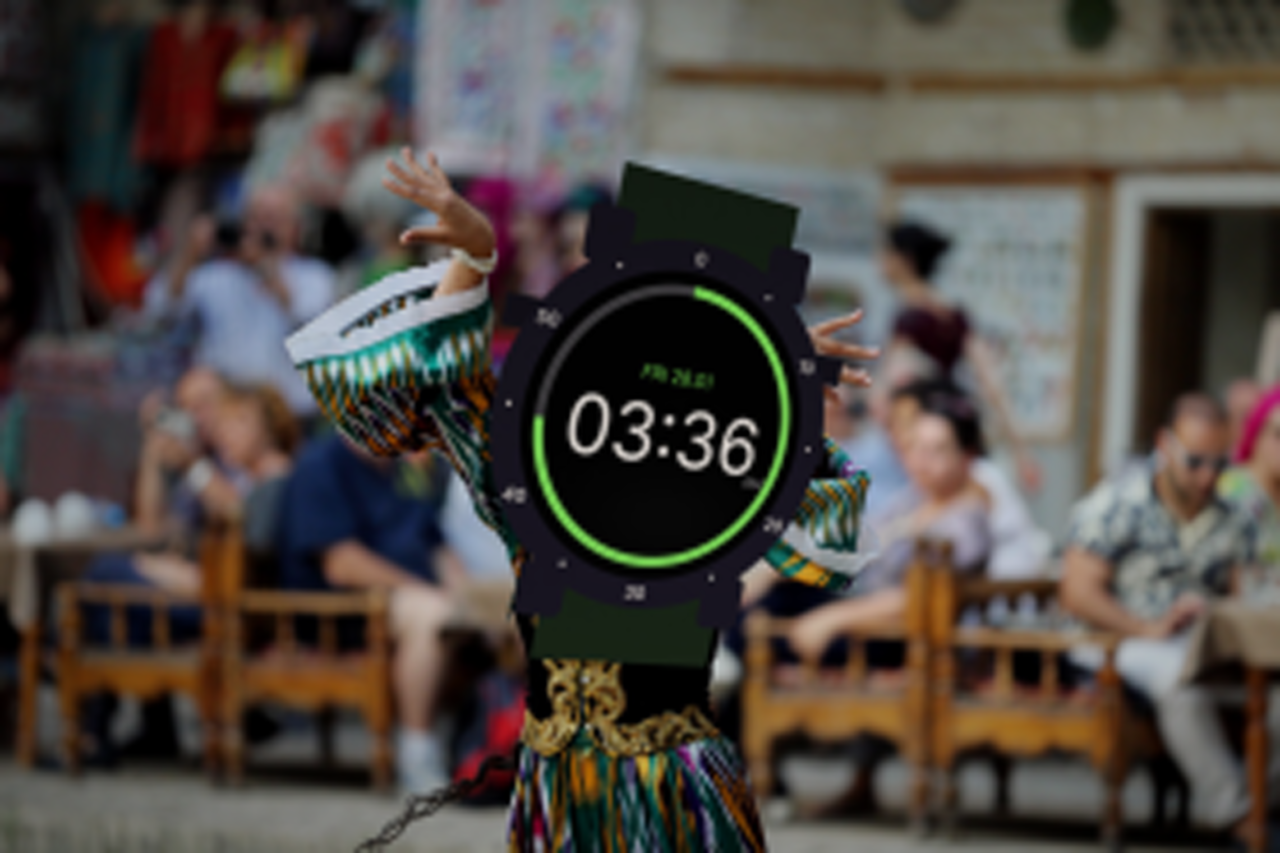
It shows 3h36
